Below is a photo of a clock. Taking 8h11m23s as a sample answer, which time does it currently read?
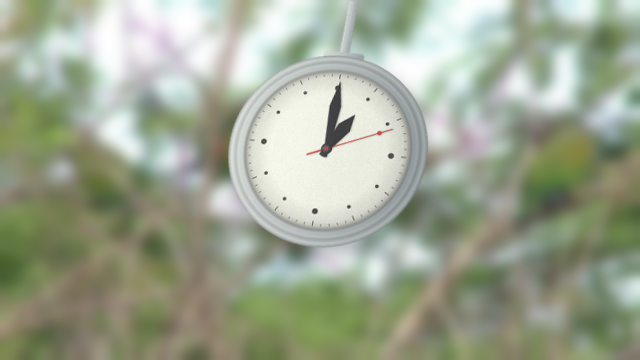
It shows 1h00m11s
